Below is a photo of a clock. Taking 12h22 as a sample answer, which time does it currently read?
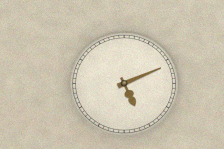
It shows 5h11
